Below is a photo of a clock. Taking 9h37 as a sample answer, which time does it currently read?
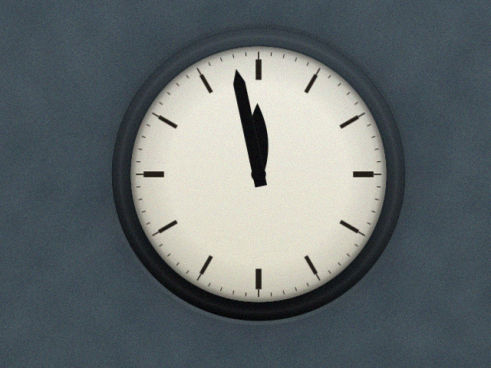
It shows 11h58
